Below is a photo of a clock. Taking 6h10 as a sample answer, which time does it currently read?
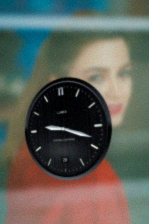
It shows 9h18
